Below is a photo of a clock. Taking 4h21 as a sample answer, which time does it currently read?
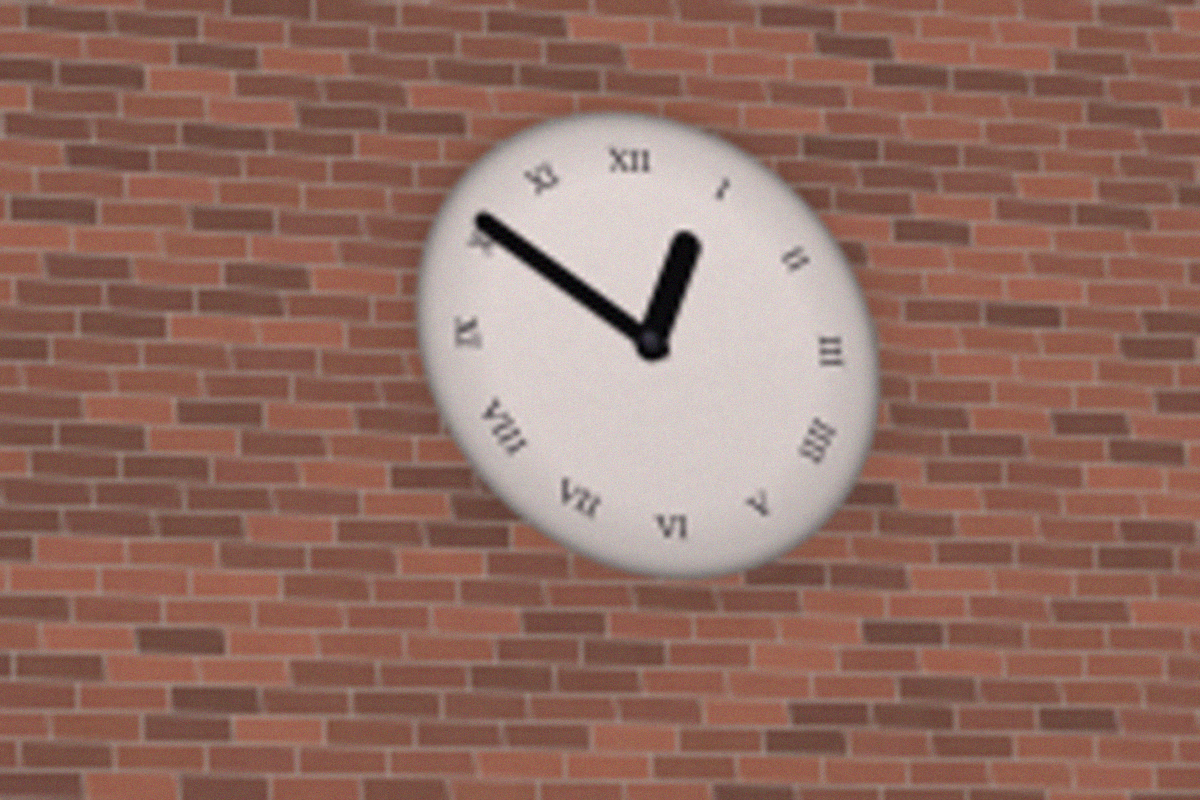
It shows 12h51
